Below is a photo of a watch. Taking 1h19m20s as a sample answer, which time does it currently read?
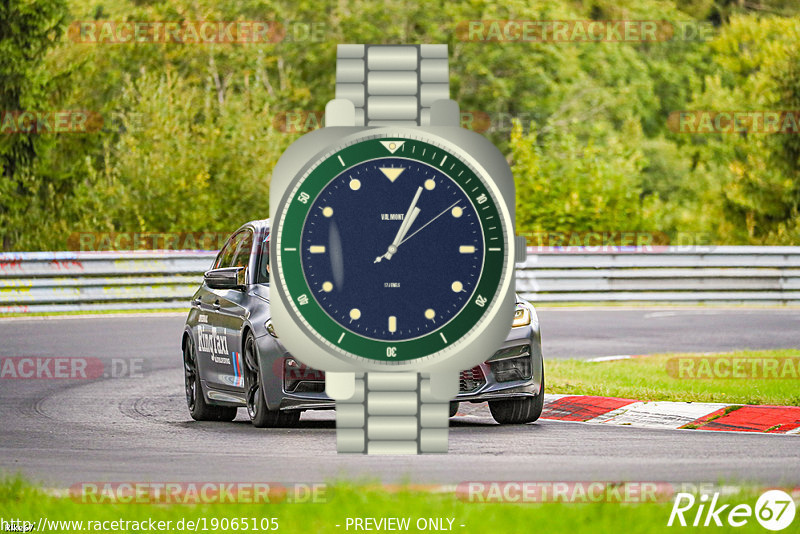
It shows 1h04m09s
